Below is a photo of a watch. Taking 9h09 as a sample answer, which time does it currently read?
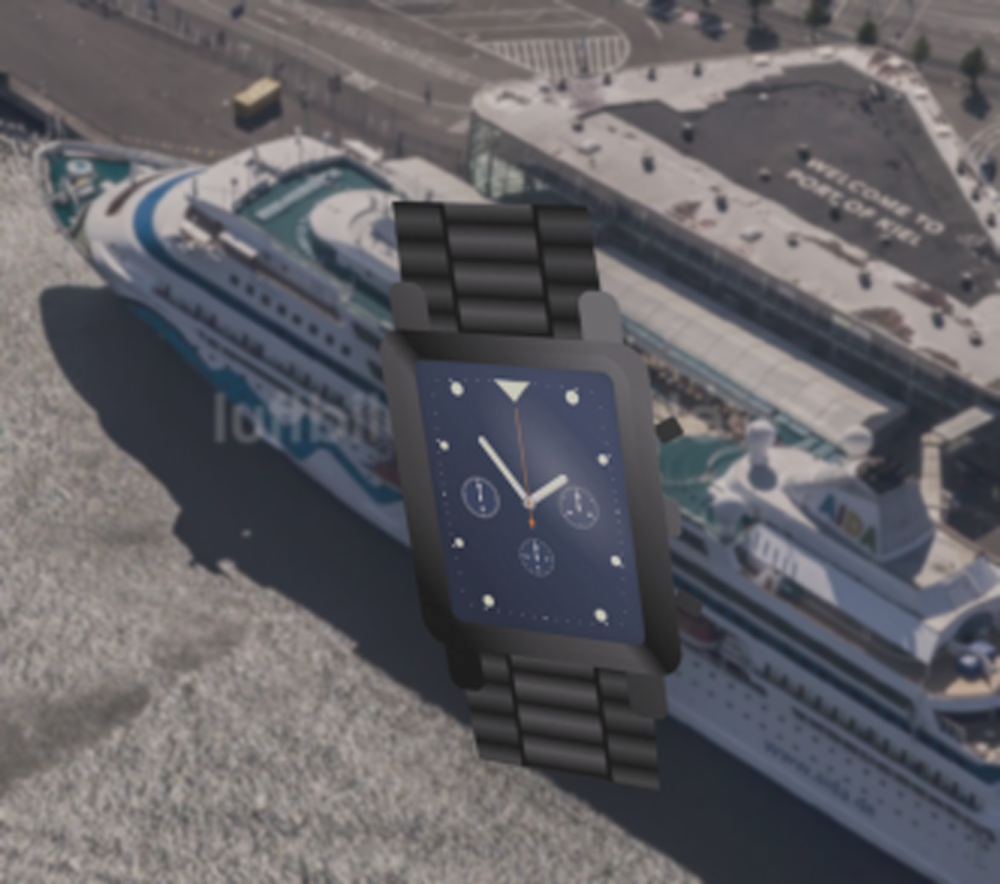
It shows 1h54
